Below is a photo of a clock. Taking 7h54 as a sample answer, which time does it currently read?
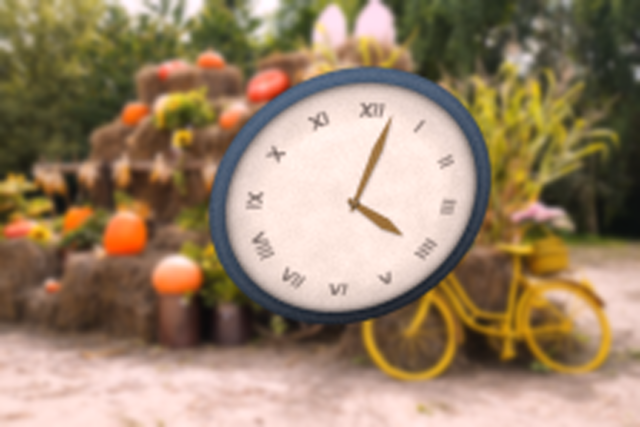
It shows 4h02
